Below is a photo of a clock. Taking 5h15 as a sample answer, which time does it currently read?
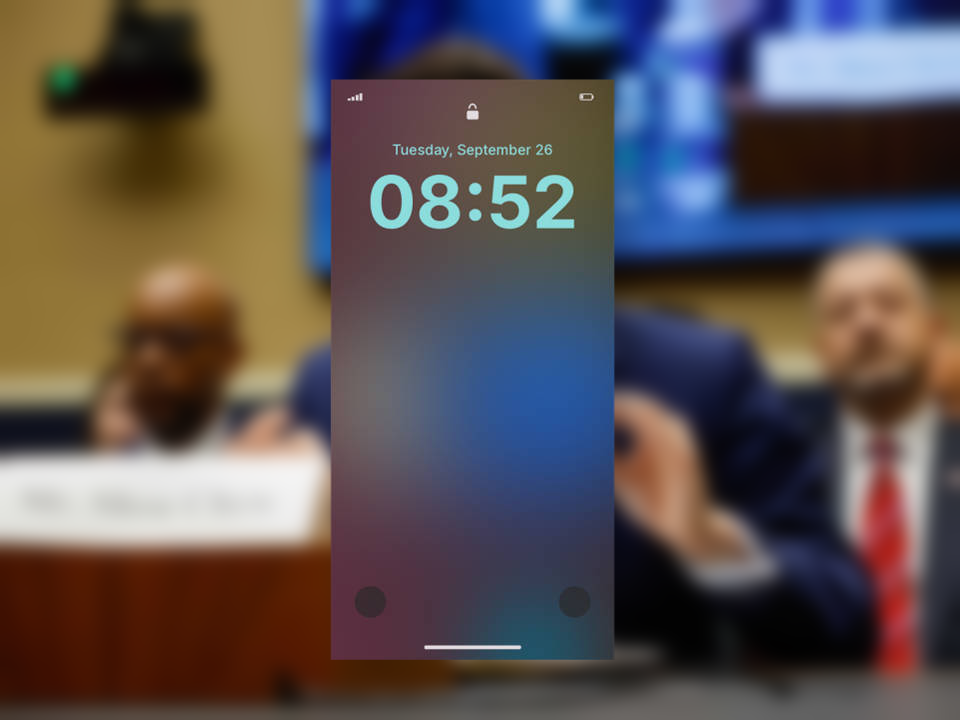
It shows 8h52
